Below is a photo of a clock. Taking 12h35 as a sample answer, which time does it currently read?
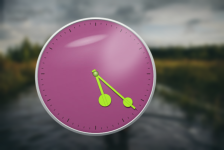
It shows 5h22
